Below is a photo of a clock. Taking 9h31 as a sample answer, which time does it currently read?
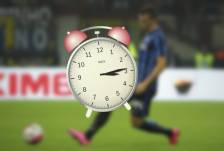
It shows 3h14
